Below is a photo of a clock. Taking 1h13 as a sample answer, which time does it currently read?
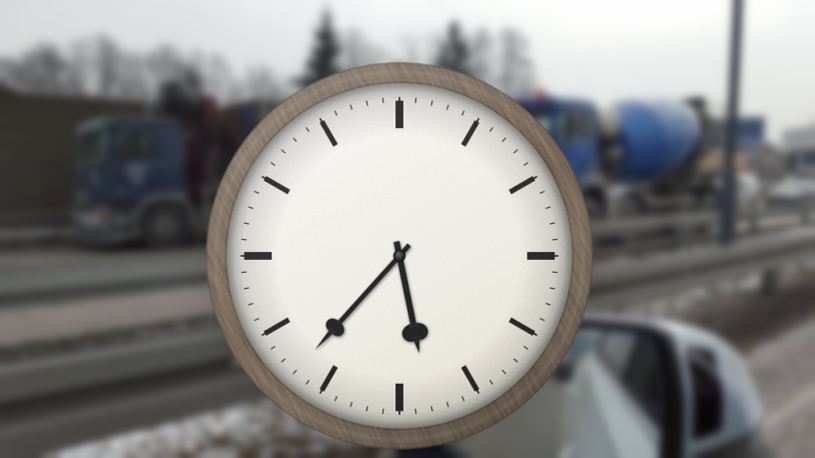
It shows 5h37
